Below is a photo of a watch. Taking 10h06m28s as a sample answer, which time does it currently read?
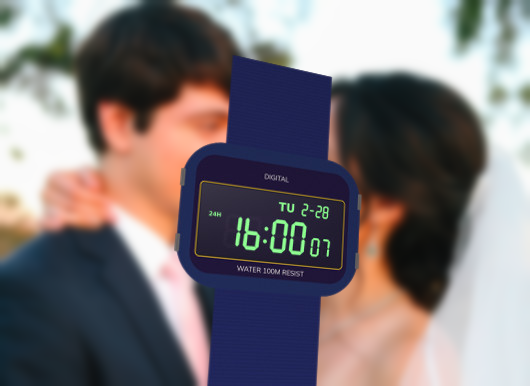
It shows 16h00m07s
